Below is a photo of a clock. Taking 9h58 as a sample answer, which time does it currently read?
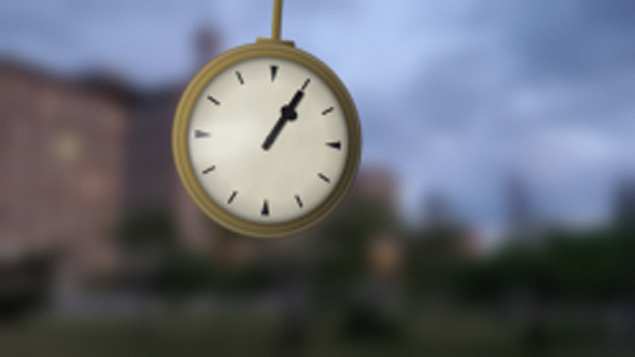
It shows 1h05
